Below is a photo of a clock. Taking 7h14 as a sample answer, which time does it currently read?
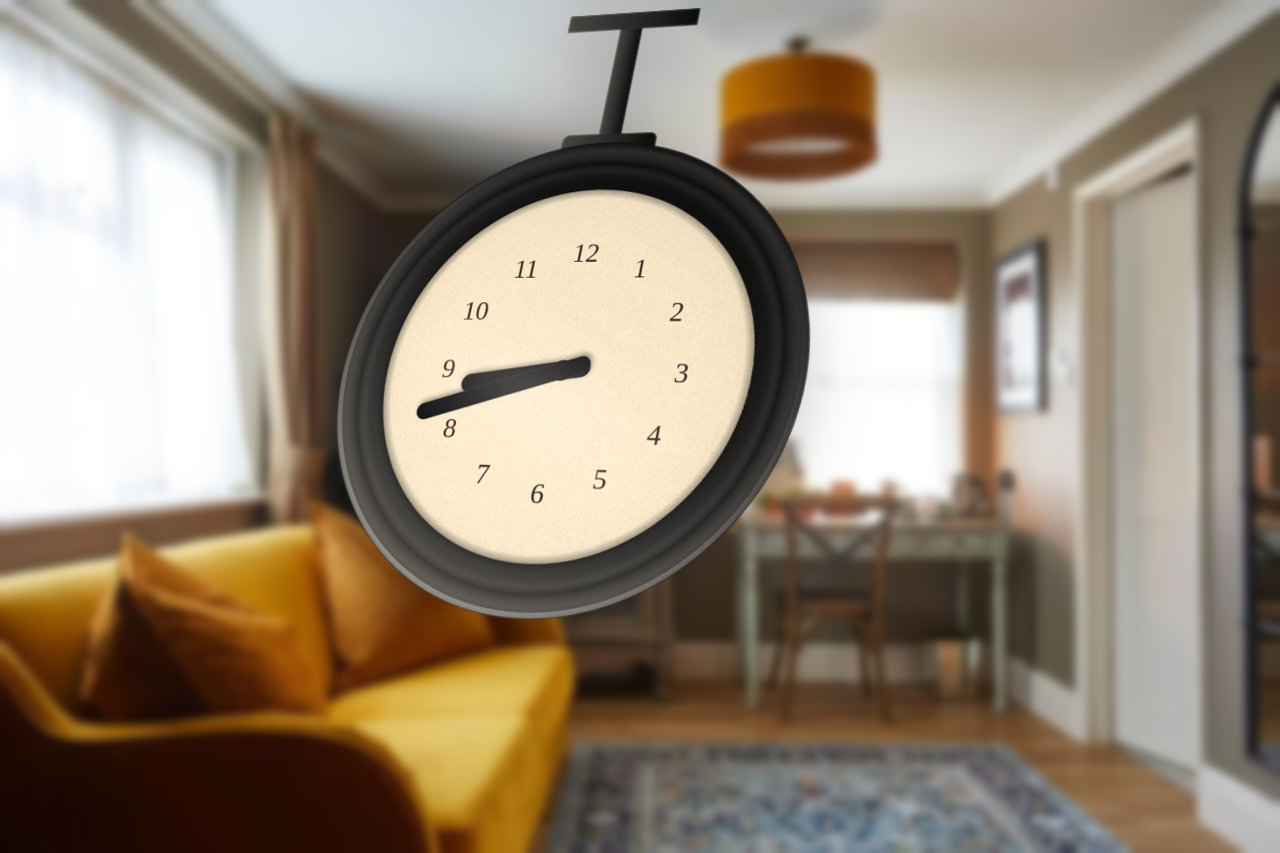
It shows 8h42
